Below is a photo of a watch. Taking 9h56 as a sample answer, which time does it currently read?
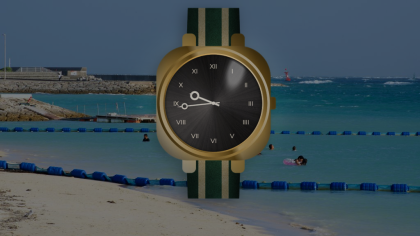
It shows 9h44
